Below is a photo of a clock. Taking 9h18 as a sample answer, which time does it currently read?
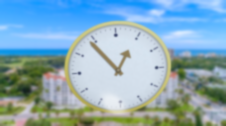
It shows 12h54
